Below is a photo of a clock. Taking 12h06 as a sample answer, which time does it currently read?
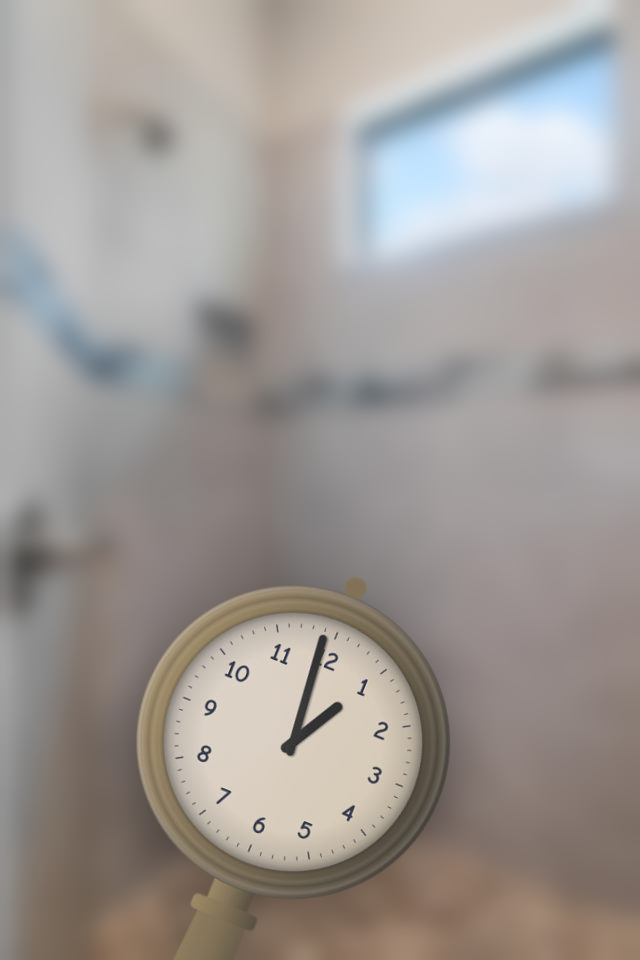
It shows 12h59
